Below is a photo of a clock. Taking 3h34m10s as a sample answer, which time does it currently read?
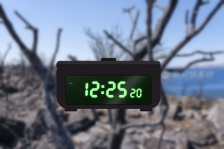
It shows 12h25m20s
